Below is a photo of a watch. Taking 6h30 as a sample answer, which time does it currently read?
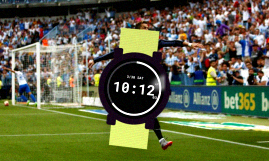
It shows 10h12
